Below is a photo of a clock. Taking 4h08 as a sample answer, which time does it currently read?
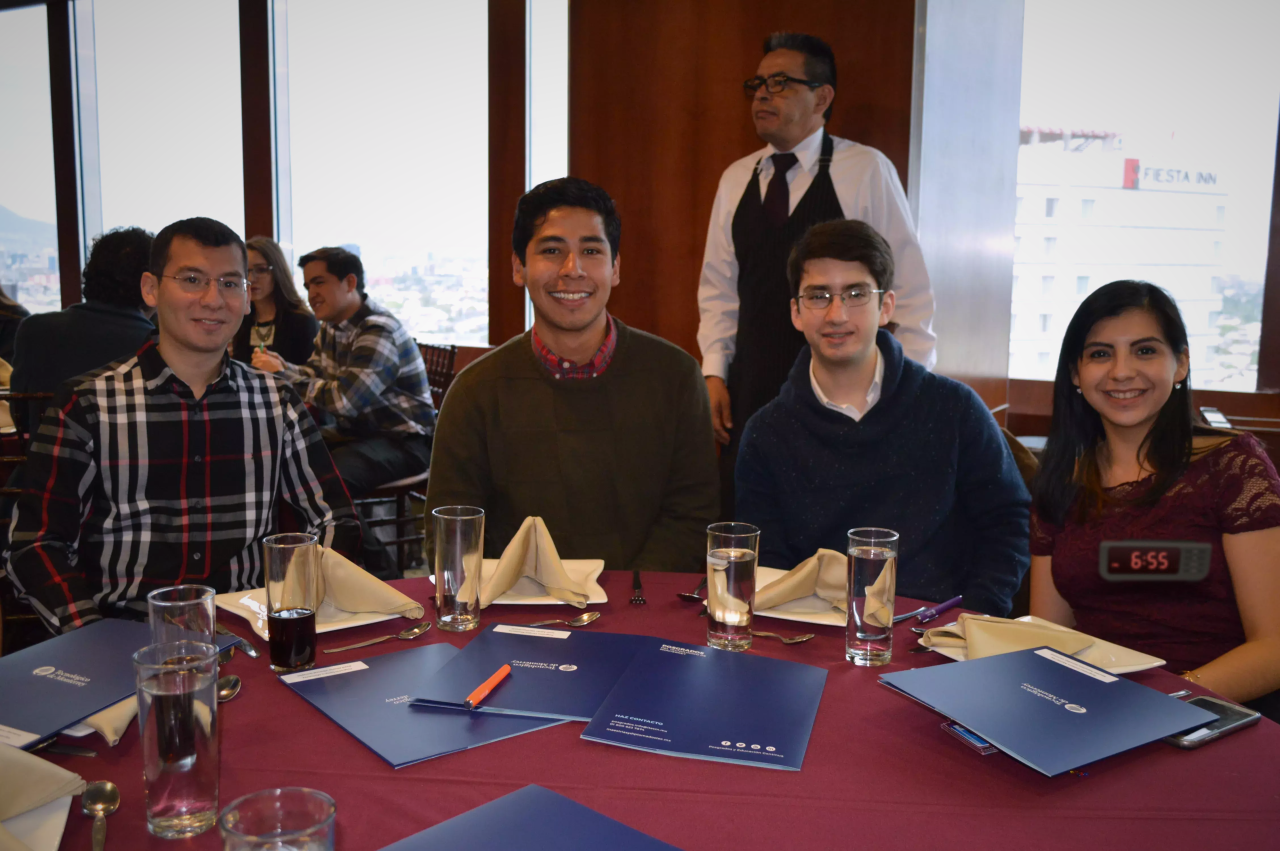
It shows 6h55
